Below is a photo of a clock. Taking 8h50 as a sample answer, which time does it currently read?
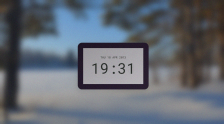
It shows 19h31
